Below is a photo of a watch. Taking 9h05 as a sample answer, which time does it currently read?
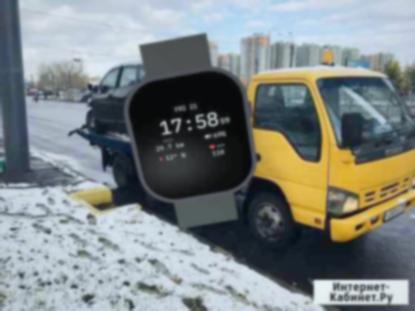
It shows 17h58
